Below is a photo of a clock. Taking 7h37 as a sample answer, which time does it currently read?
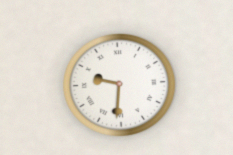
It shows 9h31
